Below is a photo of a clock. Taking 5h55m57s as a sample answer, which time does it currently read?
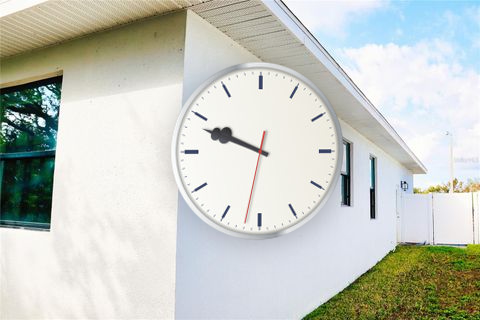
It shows 9h48m32s
